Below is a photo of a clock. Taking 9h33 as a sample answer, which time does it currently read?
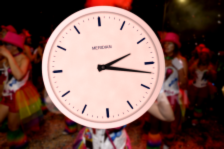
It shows 2h17
